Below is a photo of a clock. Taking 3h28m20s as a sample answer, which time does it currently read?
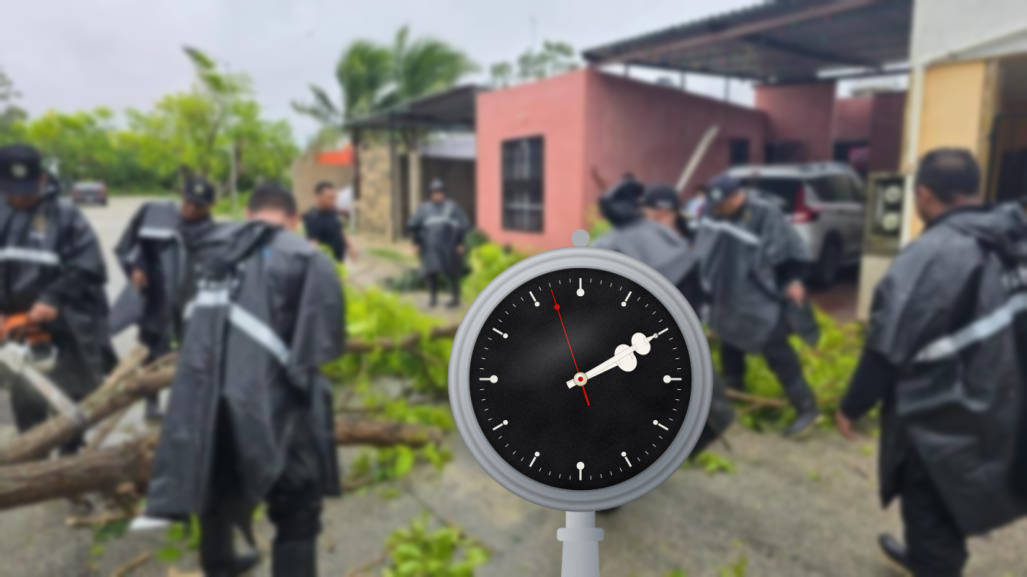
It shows 2h09m57s
